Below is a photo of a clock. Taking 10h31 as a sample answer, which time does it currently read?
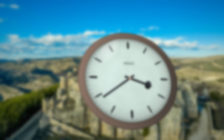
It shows 3h39
